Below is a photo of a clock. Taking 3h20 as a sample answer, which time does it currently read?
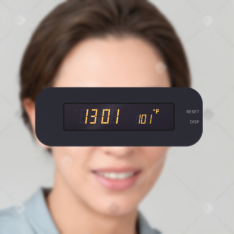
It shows 13h01
